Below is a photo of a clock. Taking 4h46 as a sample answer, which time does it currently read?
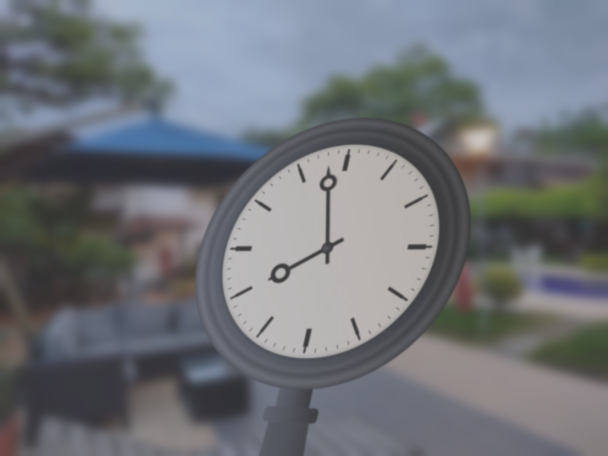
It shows 7h58
